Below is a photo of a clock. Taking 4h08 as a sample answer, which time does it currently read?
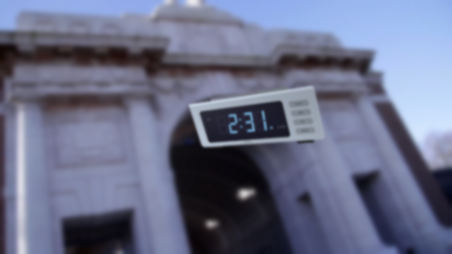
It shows 2h31
